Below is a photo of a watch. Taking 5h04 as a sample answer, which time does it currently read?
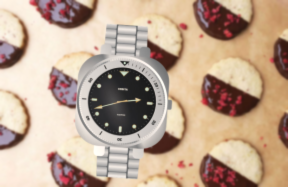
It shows 2h42
